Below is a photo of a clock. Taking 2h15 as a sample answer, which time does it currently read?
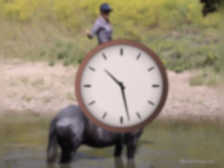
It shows 10h28
